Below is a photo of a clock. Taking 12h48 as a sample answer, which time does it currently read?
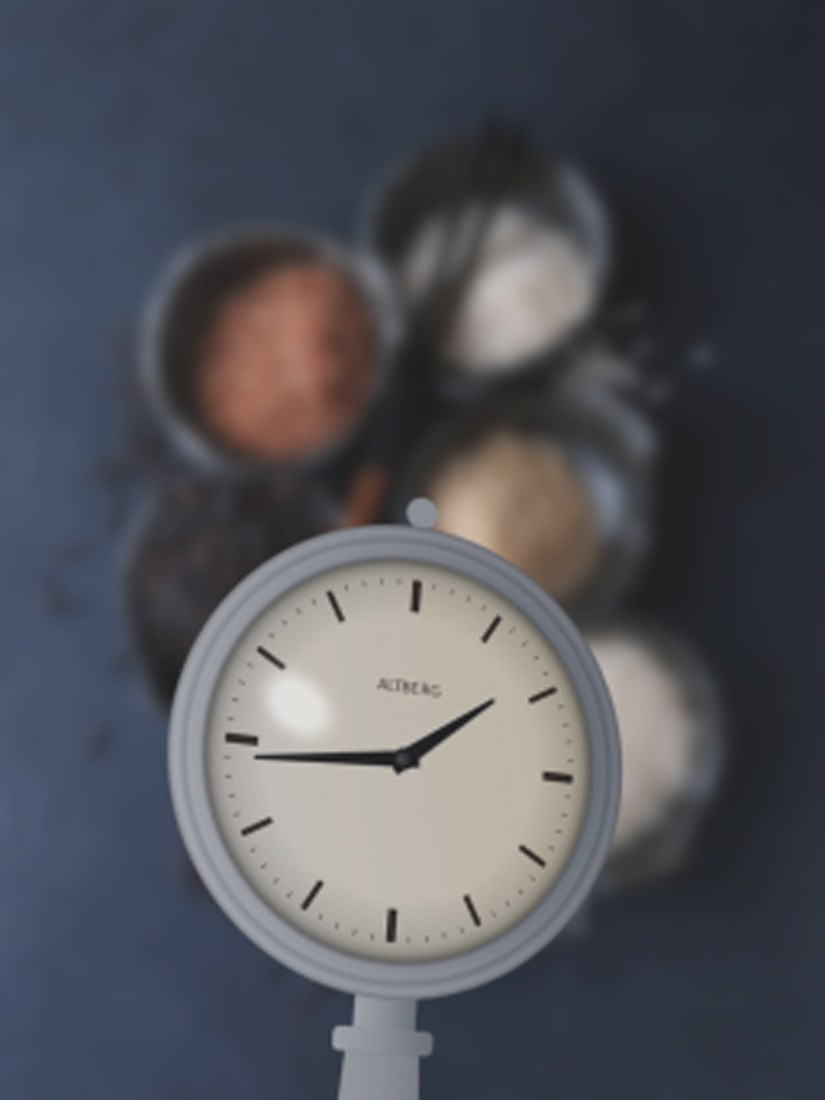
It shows 1h44
